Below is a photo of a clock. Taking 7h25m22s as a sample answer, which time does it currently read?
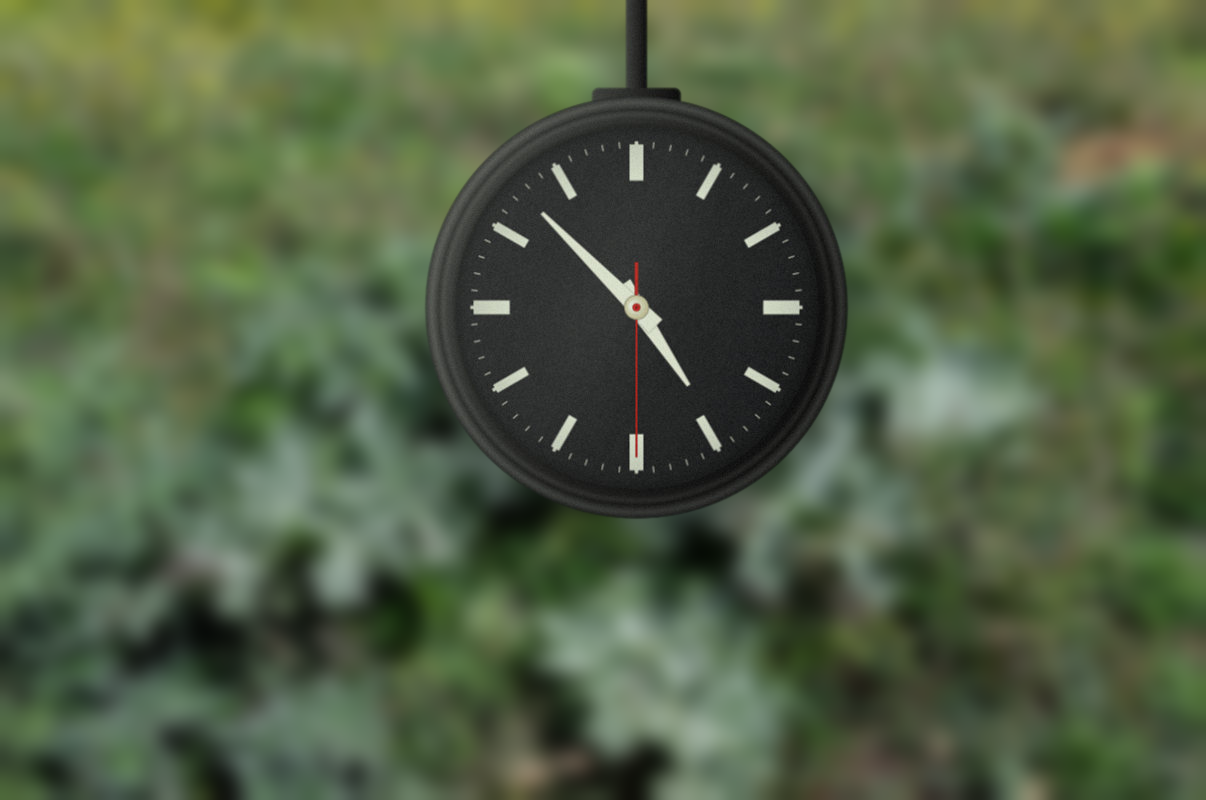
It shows 4h52m30s
